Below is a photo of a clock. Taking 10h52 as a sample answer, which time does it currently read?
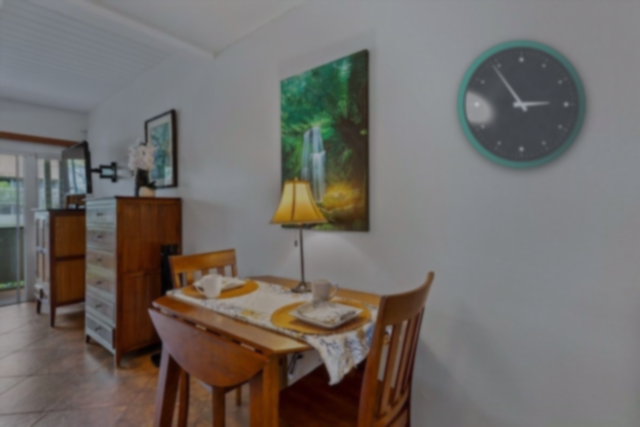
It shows 2h54
